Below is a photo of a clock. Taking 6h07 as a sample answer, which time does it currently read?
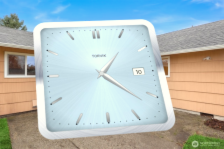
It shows 1h22
